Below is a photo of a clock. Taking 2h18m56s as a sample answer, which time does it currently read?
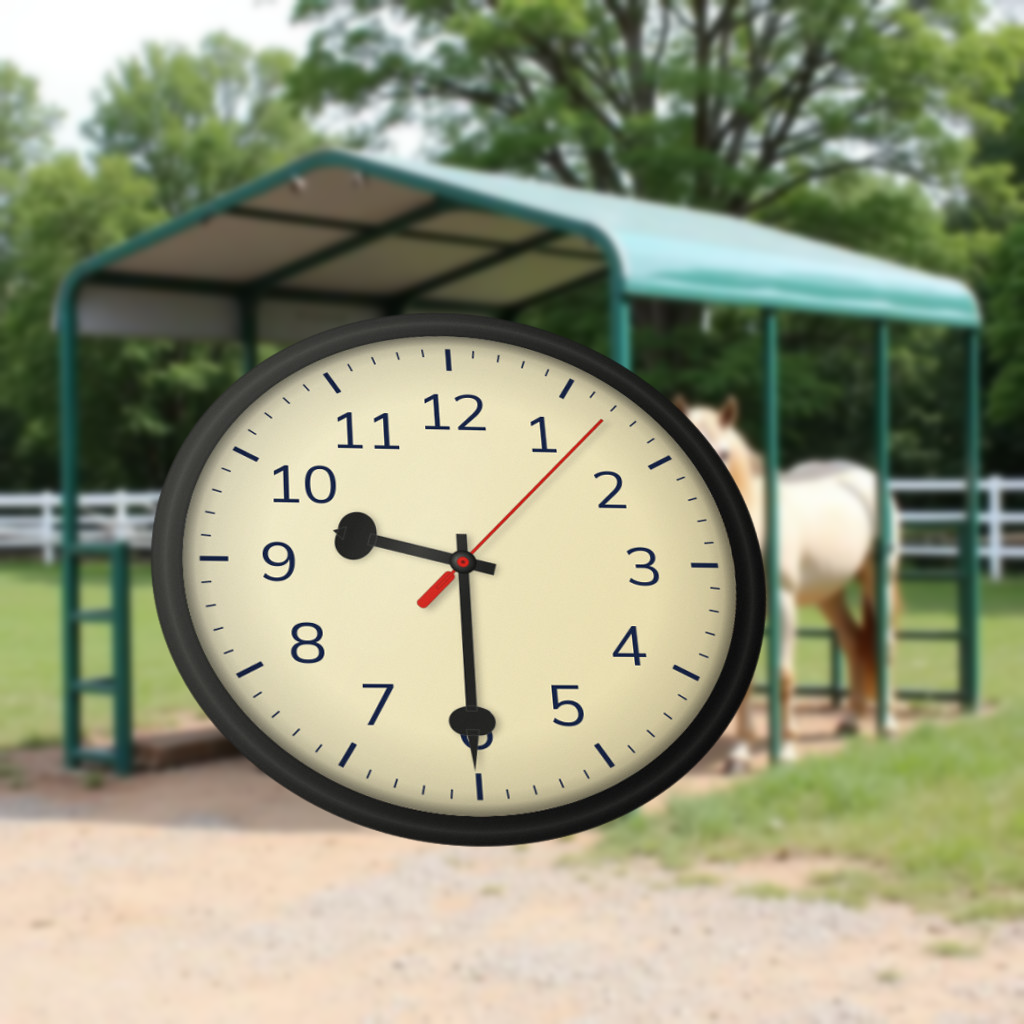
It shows 9h30m07s
